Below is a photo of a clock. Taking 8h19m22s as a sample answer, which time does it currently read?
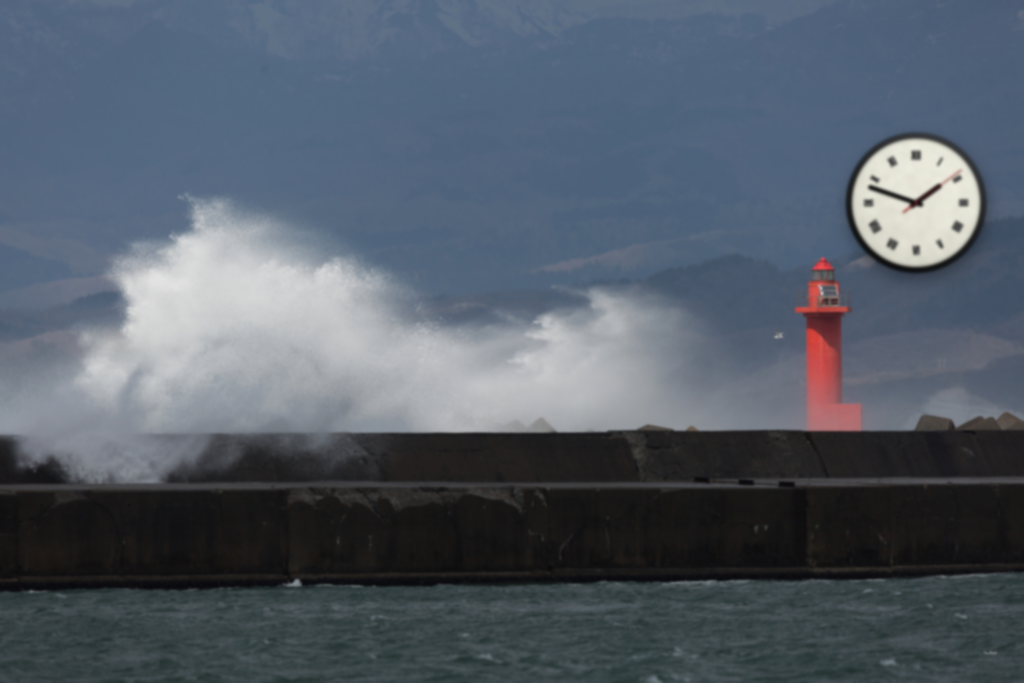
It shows 1h48m09s
